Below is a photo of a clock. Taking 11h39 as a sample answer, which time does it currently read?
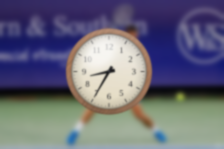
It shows 8h35
